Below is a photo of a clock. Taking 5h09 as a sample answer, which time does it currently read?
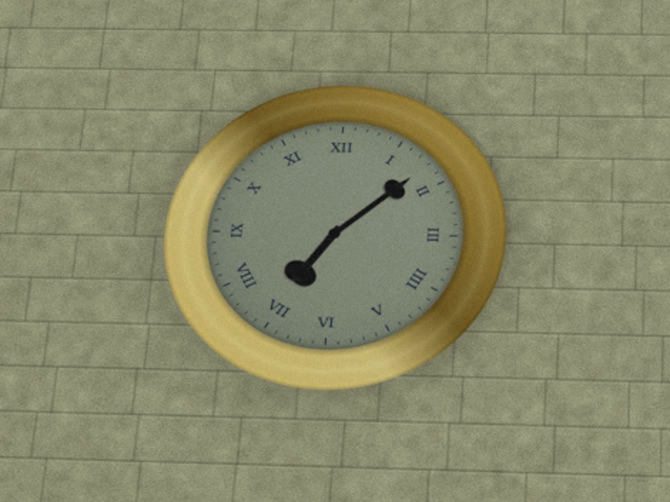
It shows 7h08
